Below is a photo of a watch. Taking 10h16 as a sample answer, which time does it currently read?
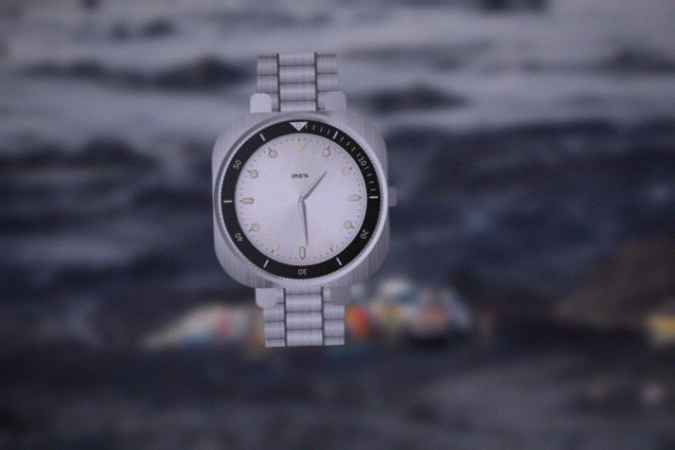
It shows 1h29
